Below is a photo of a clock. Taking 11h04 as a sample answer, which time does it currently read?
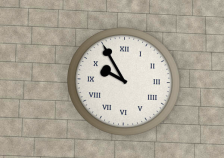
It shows 9h55
